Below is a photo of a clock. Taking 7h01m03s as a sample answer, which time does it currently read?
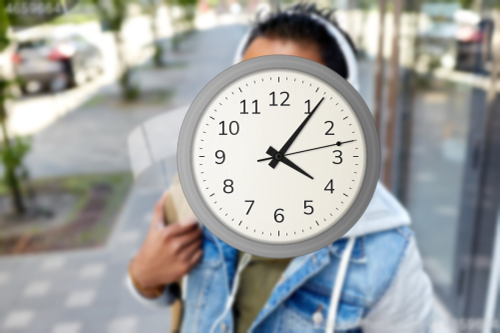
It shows 4h06m13s
